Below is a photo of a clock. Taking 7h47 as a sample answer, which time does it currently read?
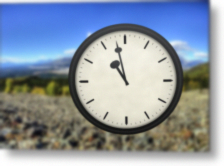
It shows 10h58
